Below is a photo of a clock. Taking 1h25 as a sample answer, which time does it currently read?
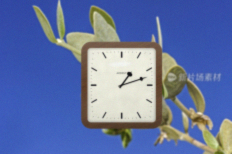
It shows 1h12
